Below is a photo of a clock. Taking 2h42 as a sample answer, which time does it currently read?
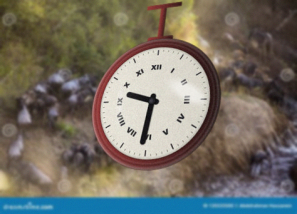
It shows 9h31
